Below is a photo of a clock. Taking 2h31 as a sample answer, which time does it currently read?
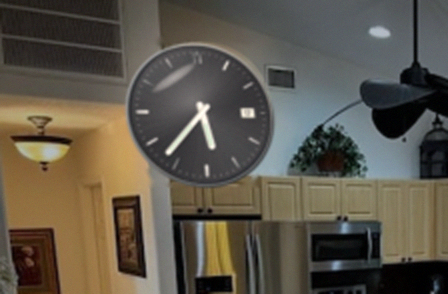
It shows 5h37
